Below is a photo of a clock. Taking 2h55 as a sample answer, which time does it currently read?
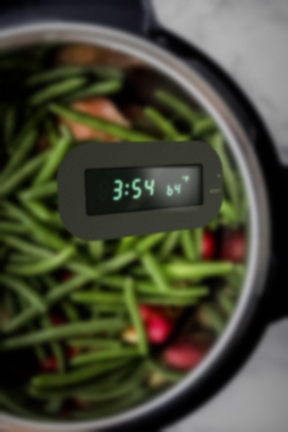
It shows 3h54
